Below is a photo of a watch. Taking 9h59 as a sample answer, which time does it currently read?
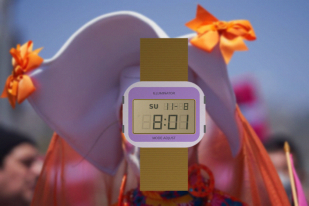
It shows 8h01
